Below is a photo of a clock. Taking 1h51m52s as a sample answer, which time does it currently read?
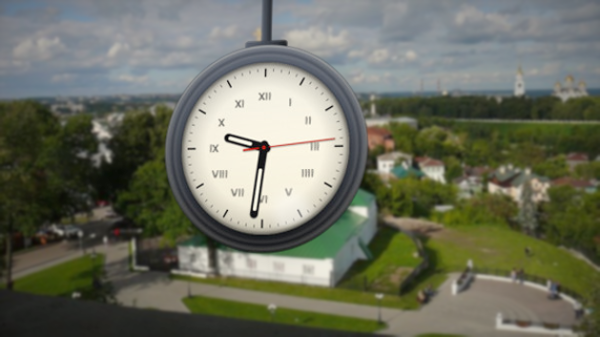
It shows 9h31m14s
